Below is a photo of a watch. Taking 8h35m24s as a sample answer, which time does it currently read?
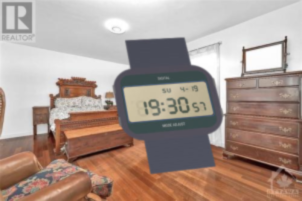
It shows 19h30m57s
